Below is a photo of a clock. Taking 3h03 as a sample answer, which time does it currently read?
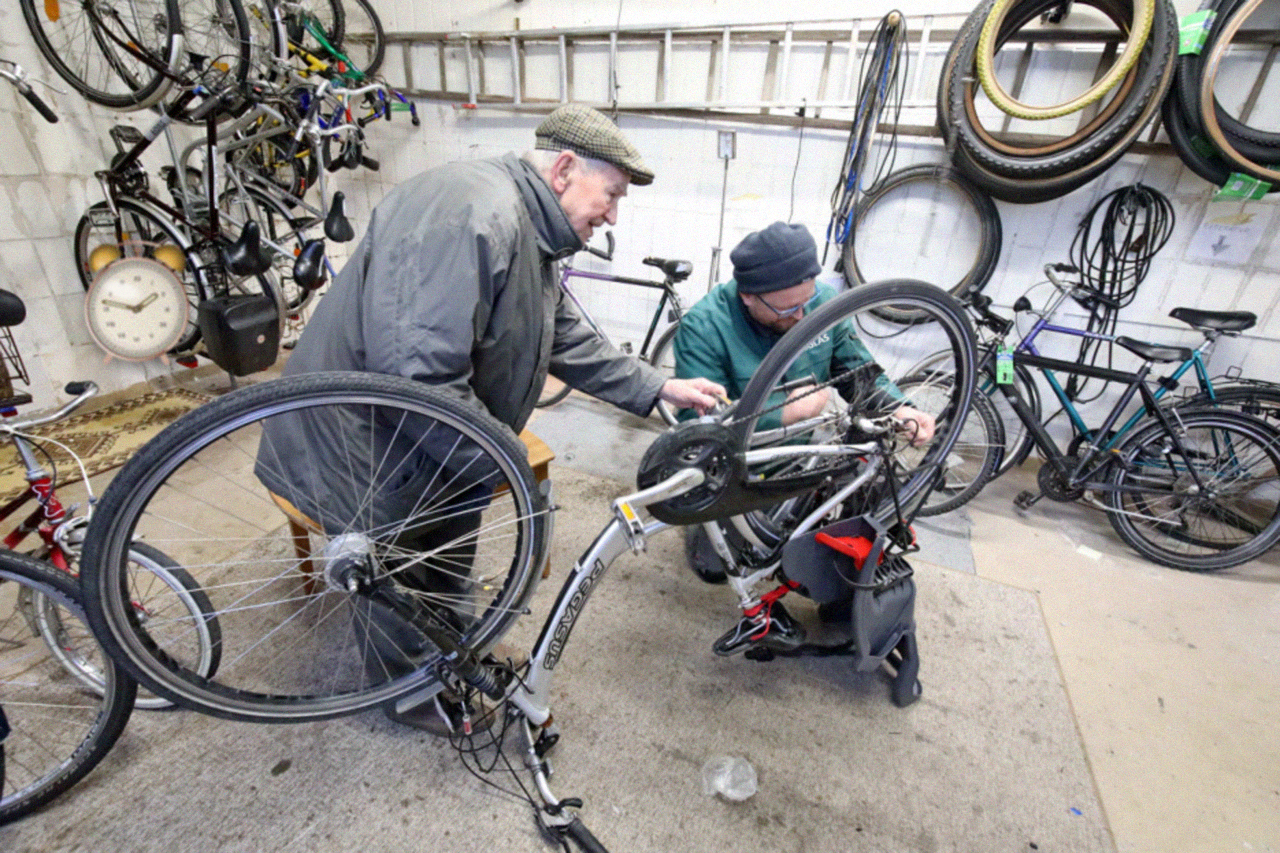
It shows 1h47
